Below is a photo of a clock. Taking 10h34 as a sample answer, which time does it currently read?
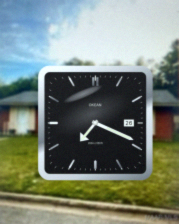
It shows 7h19
